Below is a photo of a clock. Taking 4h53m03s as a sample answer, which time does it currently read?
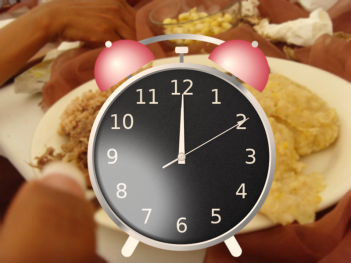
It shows 12h00m10s
